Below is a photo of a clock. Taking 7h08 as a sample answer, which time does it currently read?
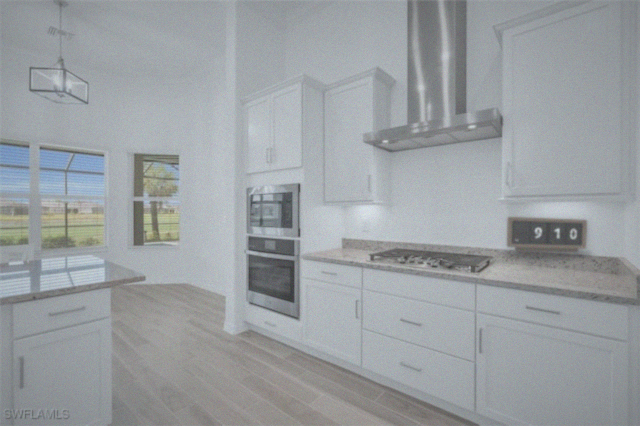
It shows 9h10
